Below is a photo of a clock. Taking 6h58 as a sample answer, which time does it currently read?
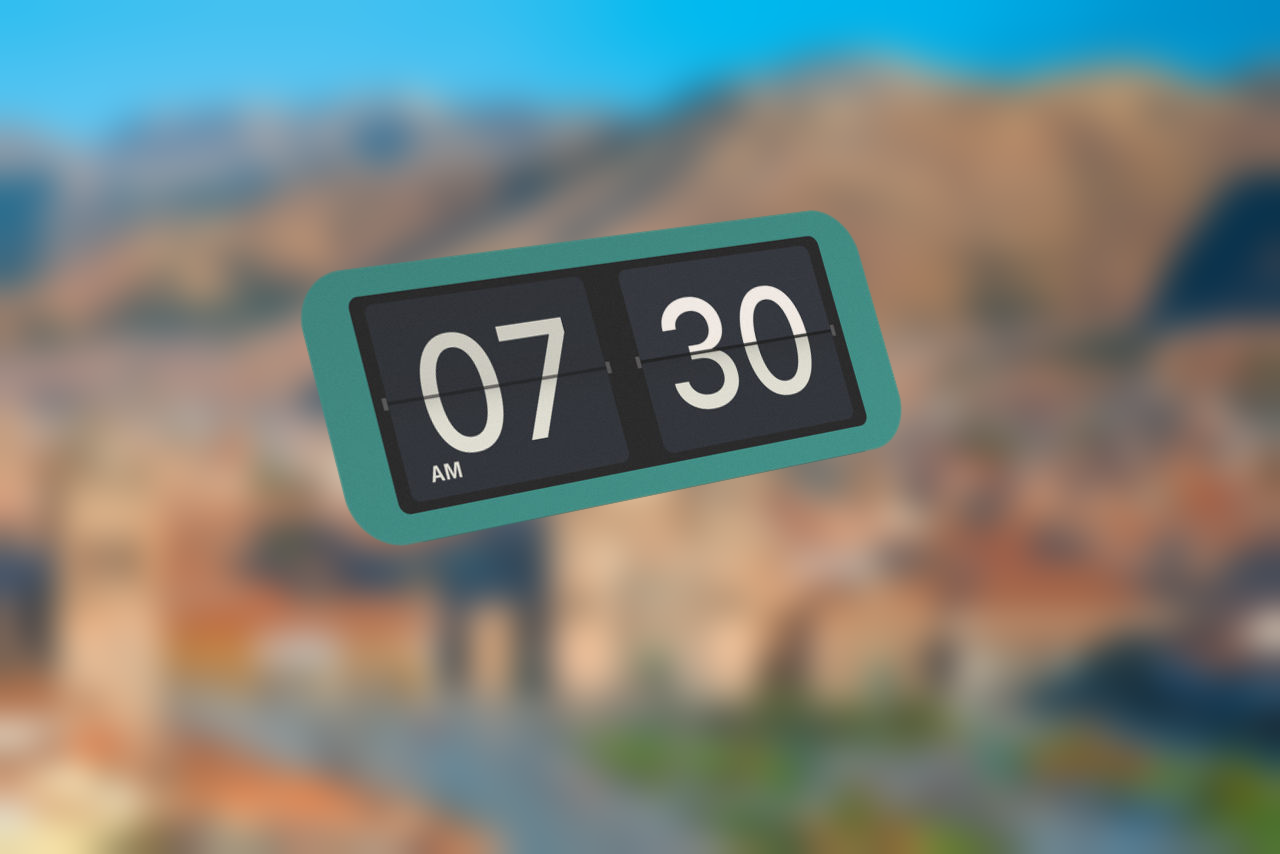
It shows 7h30
